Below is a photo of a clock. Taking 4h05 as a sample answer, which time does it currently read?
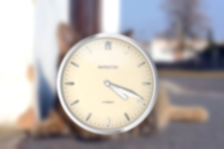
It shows 4h19
